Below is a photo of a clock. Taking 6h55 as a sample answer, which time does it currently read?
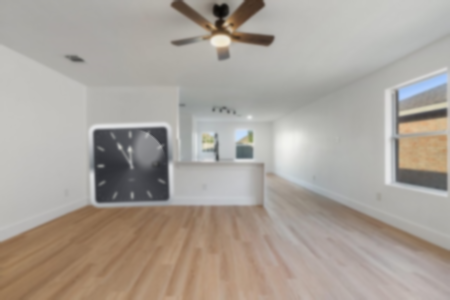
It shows 11h55
